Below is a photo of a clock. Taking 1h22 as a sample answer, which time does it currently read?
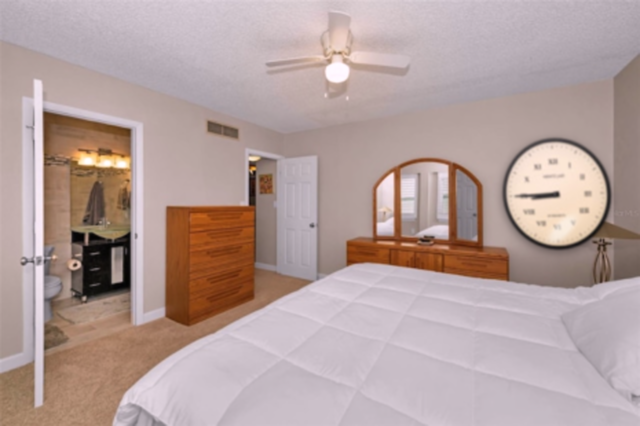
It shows 8h45
